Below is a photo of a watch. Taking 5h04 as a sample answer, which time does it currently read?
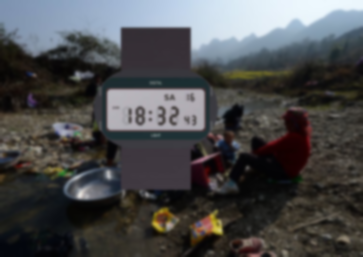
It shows 18h32
